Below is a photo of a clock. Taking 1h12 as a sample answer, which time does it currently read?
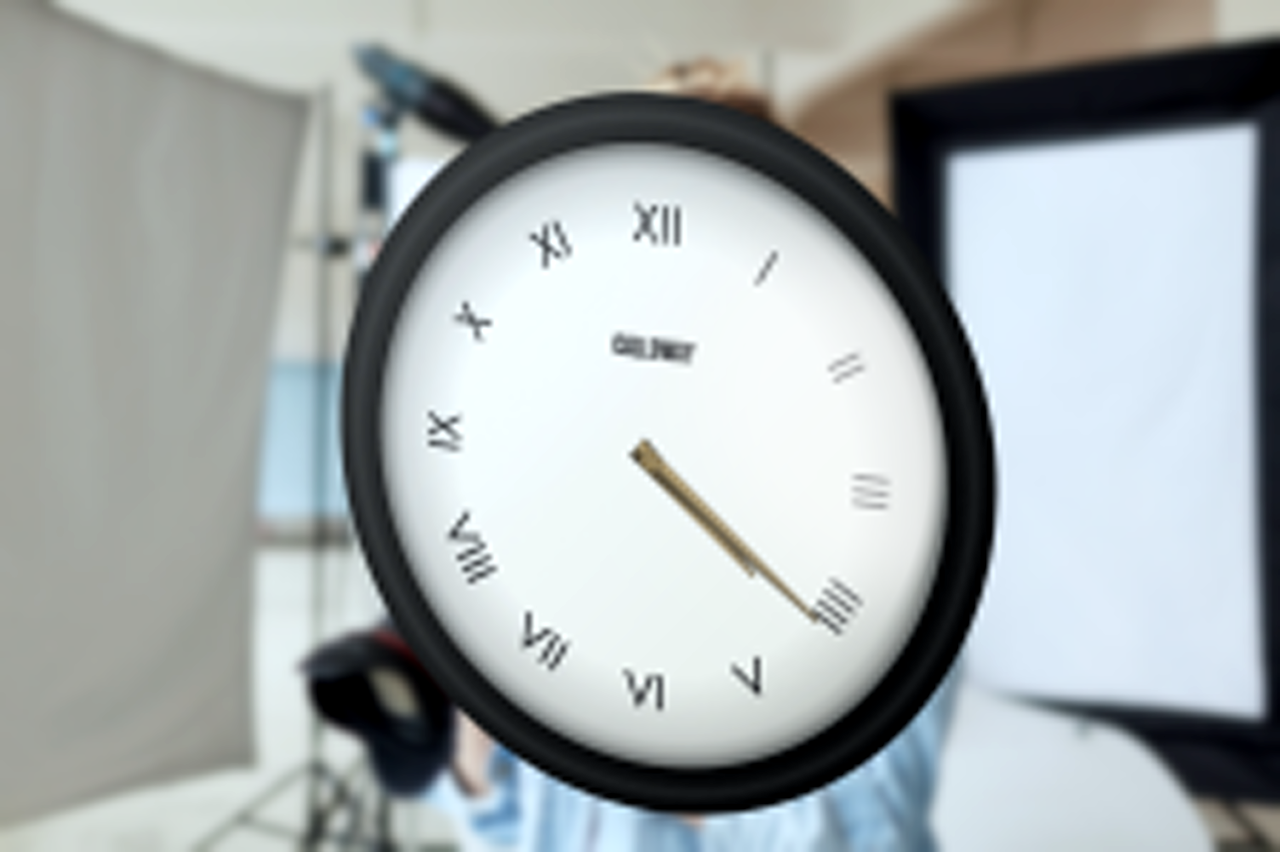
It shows 4h21
